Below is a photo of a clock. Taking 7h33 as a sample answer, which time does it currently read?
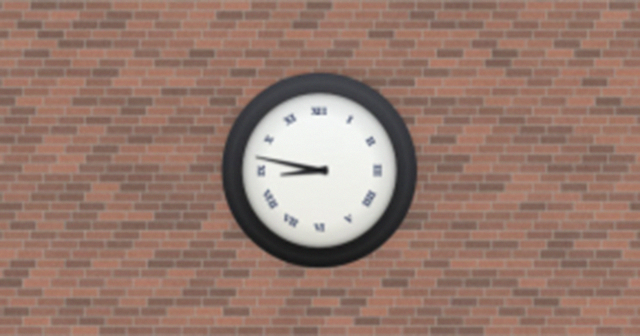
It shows 8h47
